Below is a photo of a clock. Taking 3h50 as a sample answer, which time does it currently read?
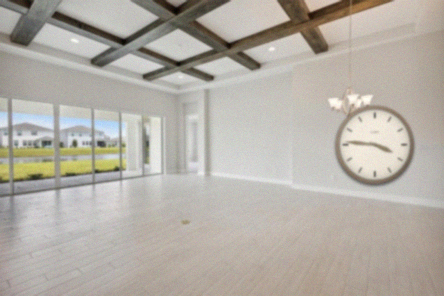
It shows 3h46
